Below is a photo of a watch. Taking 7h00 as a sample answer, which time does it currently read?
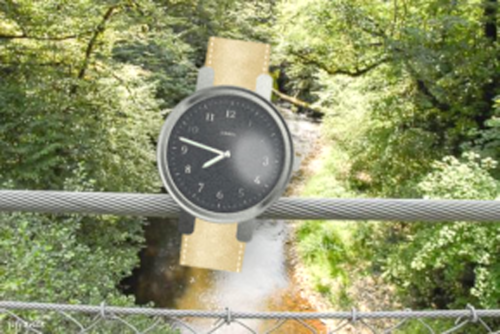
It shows 7h47
